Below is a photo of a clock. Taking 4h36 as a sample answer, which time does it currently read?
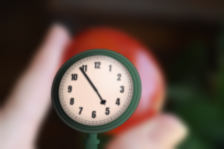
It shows 4h54
